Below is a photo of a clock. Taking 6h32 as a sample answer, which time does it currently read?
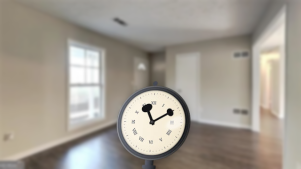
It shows 11h10
